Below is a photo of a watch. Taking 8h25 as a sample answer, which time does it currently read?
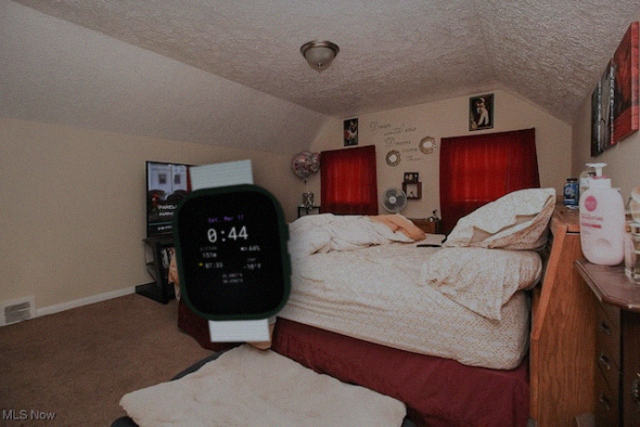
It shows 0h44
